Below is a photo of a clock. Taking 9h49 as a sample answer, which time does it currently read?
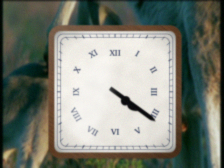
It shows 4h21
